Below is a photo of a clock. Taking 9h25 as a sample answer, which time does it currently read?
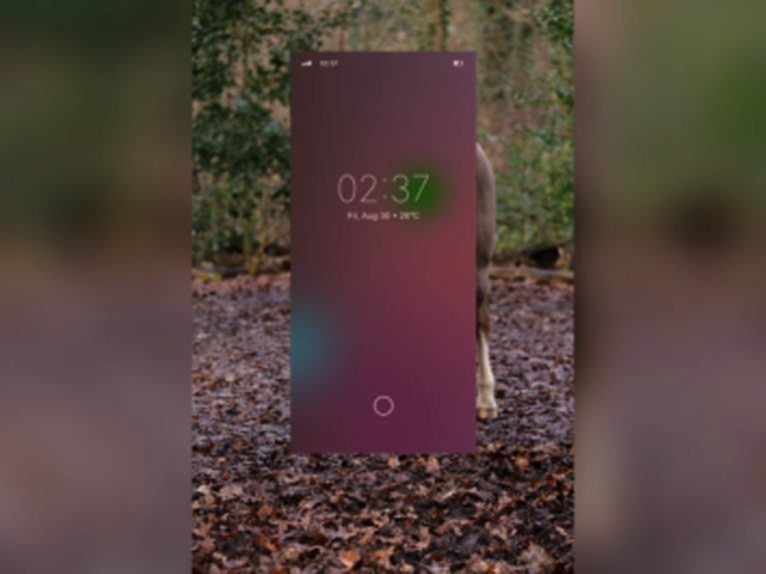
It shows 2h37
